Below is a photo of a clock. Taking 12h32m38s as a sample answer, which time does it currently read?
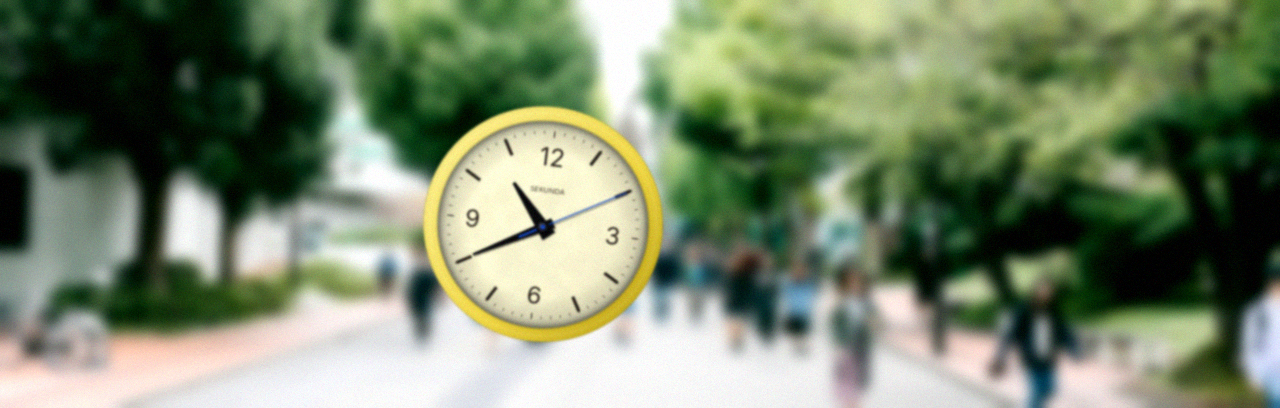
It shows 10h40m10s
